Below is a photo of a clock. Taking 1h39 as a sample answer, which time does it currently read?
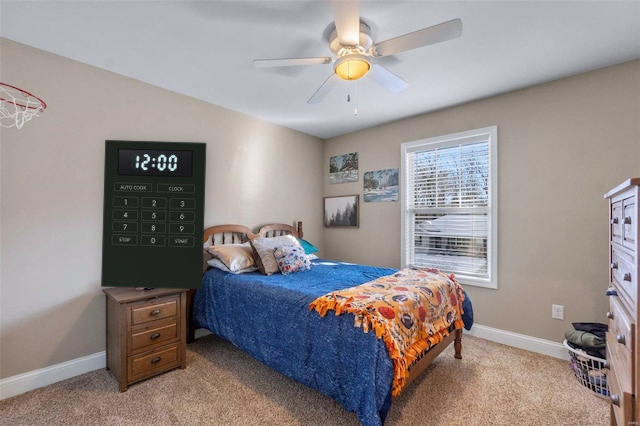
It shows 12h00
